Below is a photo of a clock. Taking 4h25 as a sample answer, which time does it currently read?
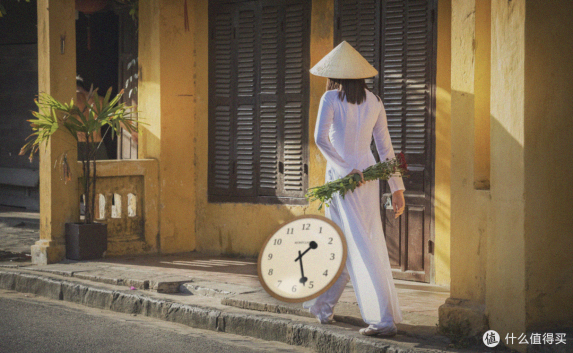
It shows 1h27
